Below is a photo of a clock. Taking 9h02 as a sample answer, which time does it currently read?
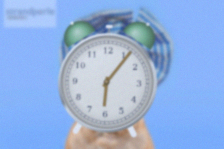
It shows 6h06
